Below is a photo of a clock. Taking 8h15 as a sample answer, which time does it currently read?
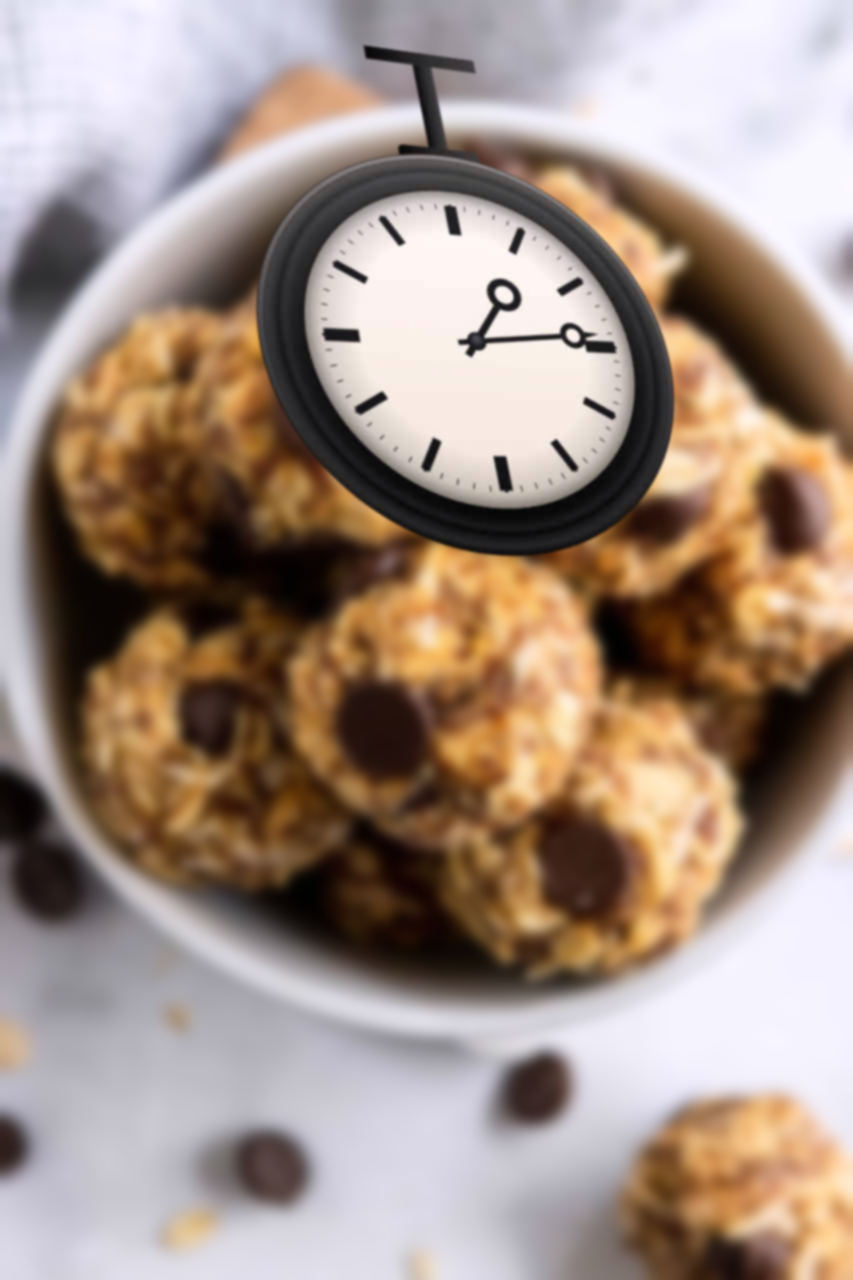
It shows 1h14
